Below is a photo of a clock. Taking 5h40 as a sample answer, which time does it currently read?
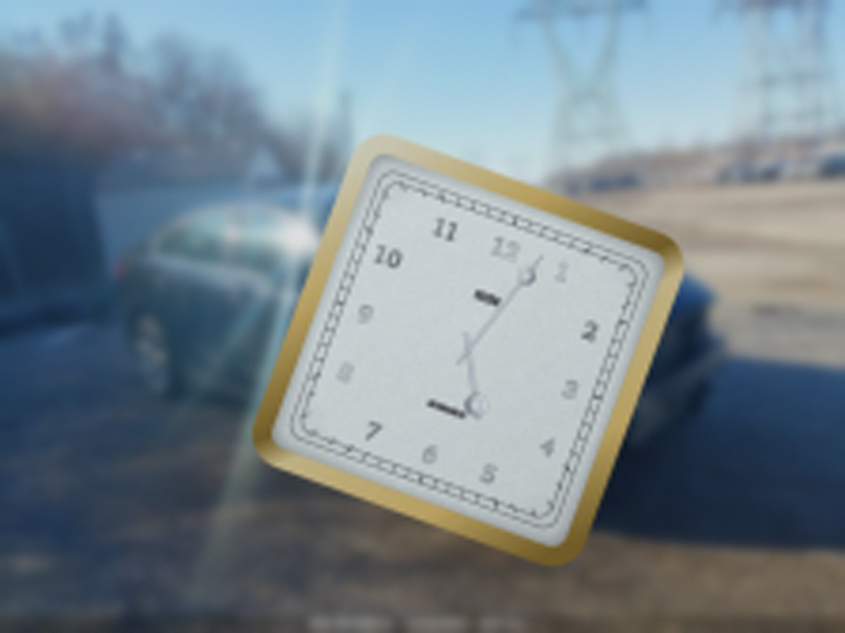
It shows 5h03
